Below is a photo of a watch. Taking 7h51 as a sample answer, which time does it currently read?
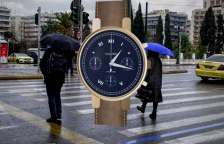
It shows 1h17
